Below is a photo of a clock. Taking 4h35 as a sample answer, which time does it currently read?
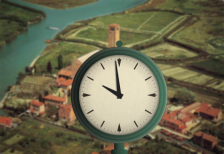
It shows 9h59
